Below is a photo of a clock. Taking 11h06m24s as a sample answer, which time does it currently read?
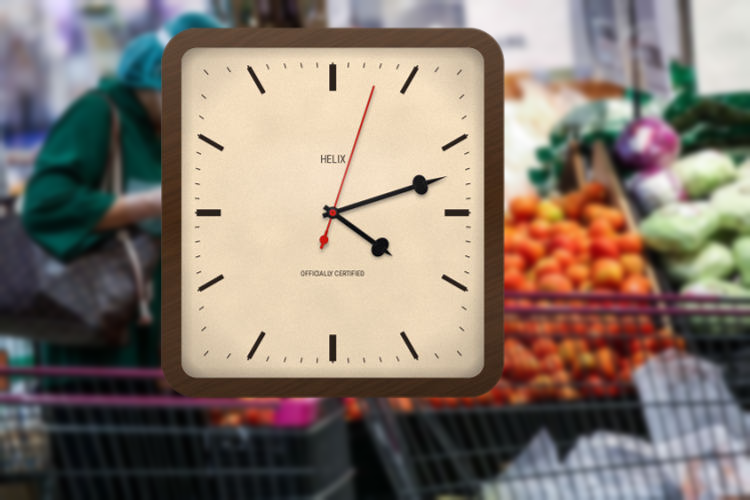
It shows 4h12m03s
